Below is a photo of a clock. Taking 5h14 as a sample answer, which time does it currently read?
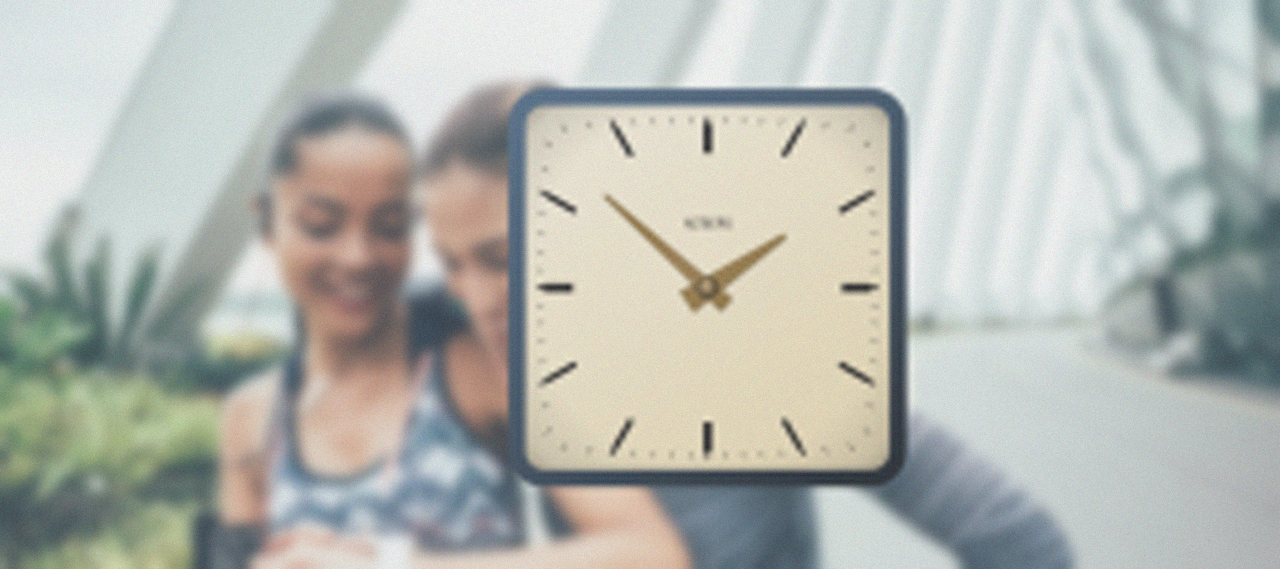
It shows 1h52
